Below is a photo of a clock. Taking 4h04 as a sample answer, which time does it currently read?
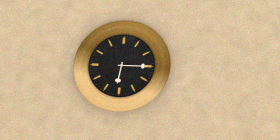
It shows 6h15
